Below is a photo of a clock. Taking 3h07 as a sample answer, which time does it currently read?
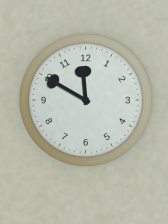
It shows 11h50
